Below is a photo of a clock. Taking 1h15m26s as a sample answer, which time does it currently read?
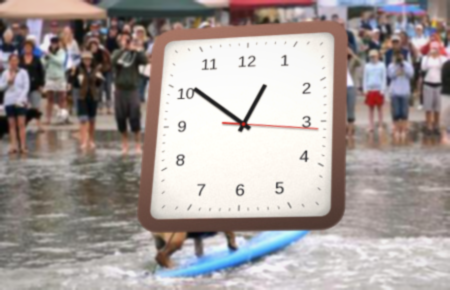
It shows 12h51m16s
